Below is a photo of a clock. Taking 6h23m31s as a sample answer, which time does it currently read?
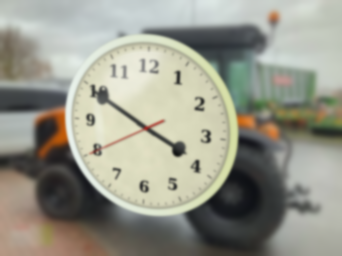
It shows 3h49m40s
